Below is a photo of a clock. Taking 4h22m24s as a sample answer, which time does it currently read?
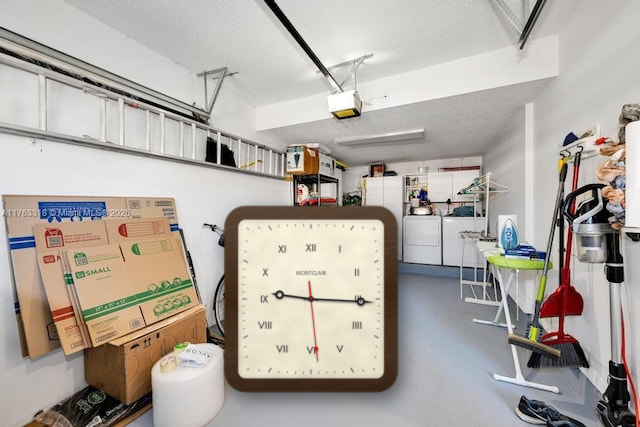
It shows 9h15m29s
